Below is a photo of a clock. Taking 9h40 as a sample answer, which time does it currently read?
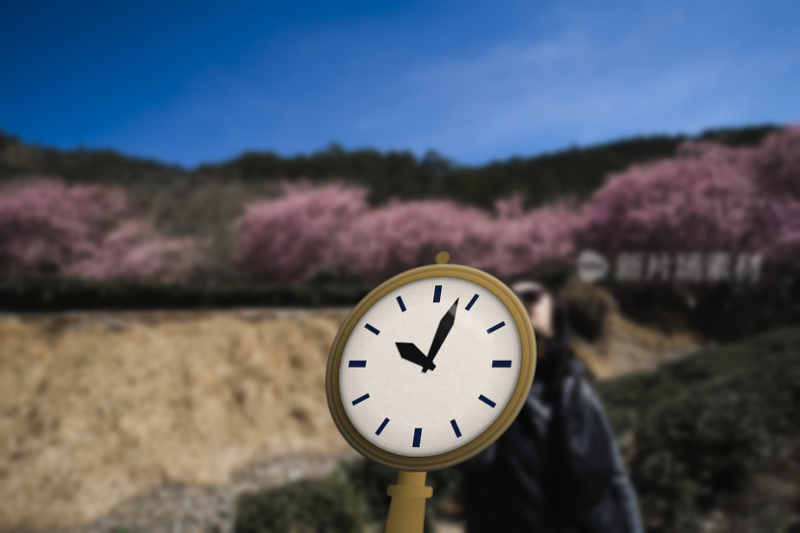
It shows 10h03
